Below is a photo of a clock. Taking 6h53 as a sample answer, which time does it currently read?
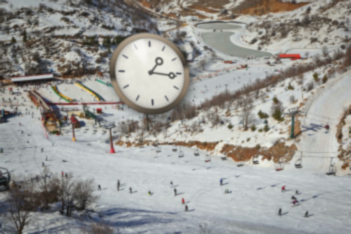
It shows 1h16
